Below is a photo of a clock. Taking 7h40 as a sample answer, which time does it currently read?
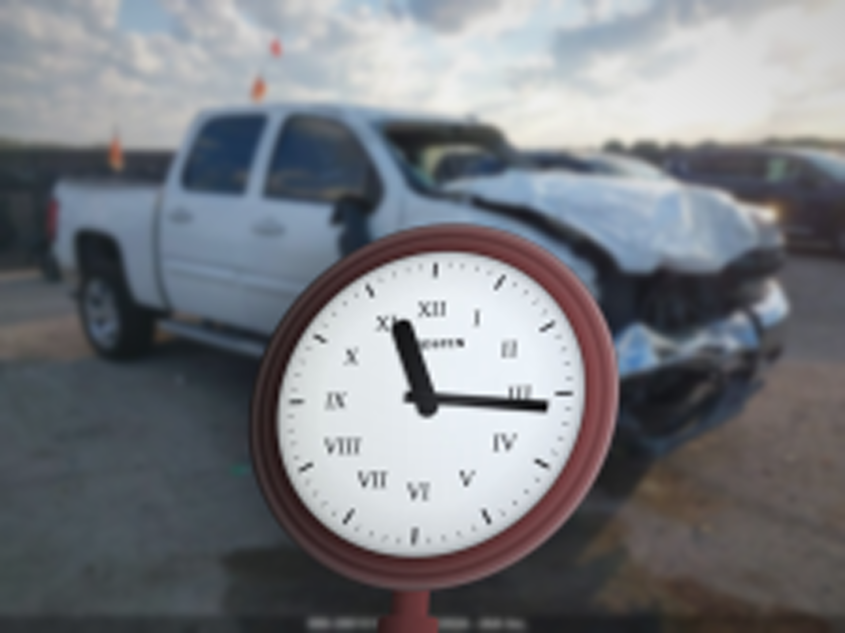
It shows 11h16
